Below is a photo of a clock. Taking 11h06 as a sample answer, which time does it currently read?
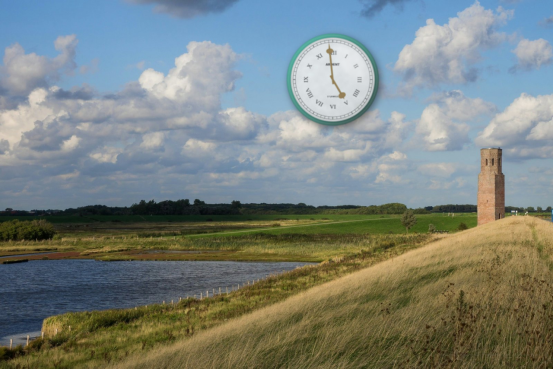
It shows 4h59
